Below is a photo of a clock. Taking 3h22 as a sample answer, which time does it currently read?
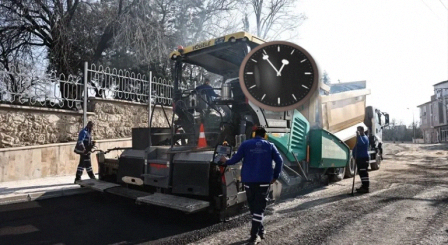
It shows 12h54
